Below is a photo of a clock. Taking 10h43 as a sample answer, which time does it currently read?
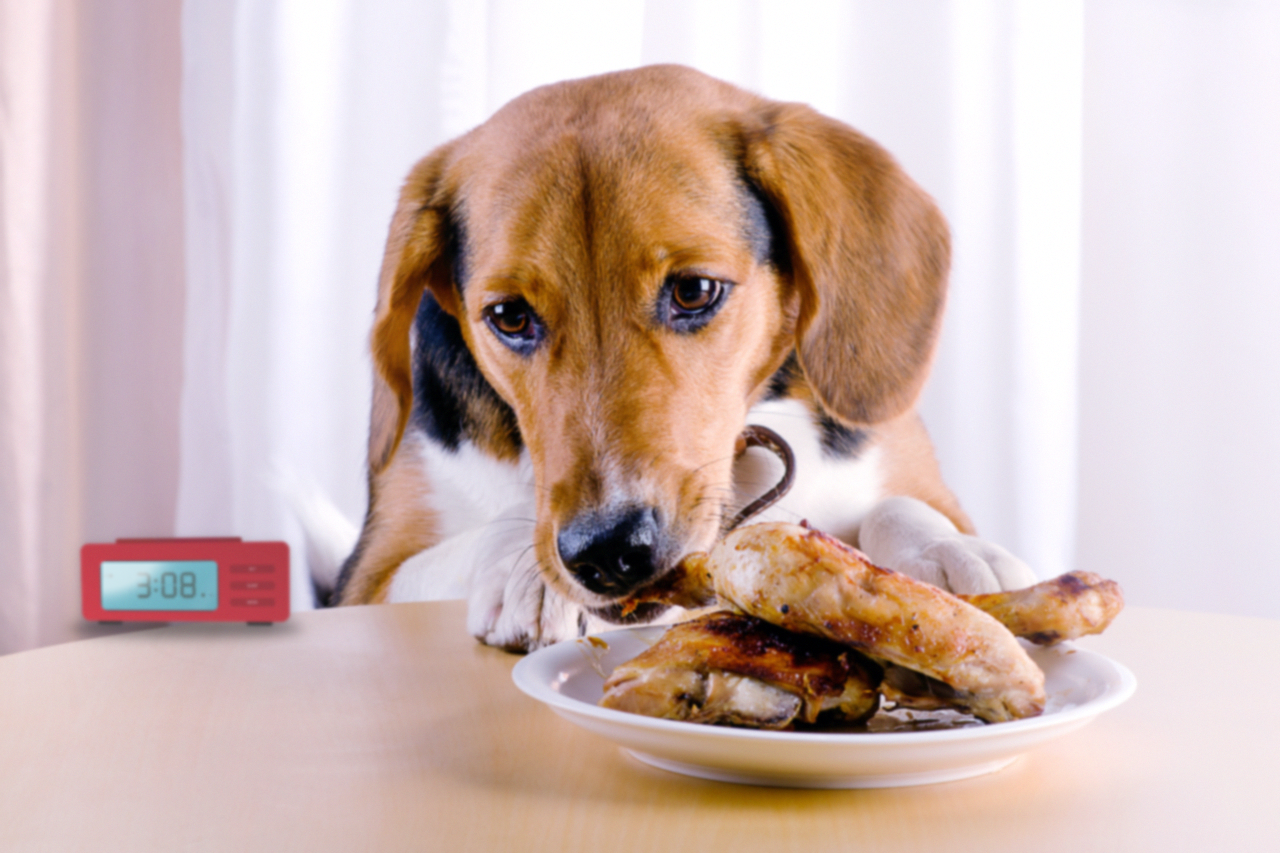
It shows 3h08
